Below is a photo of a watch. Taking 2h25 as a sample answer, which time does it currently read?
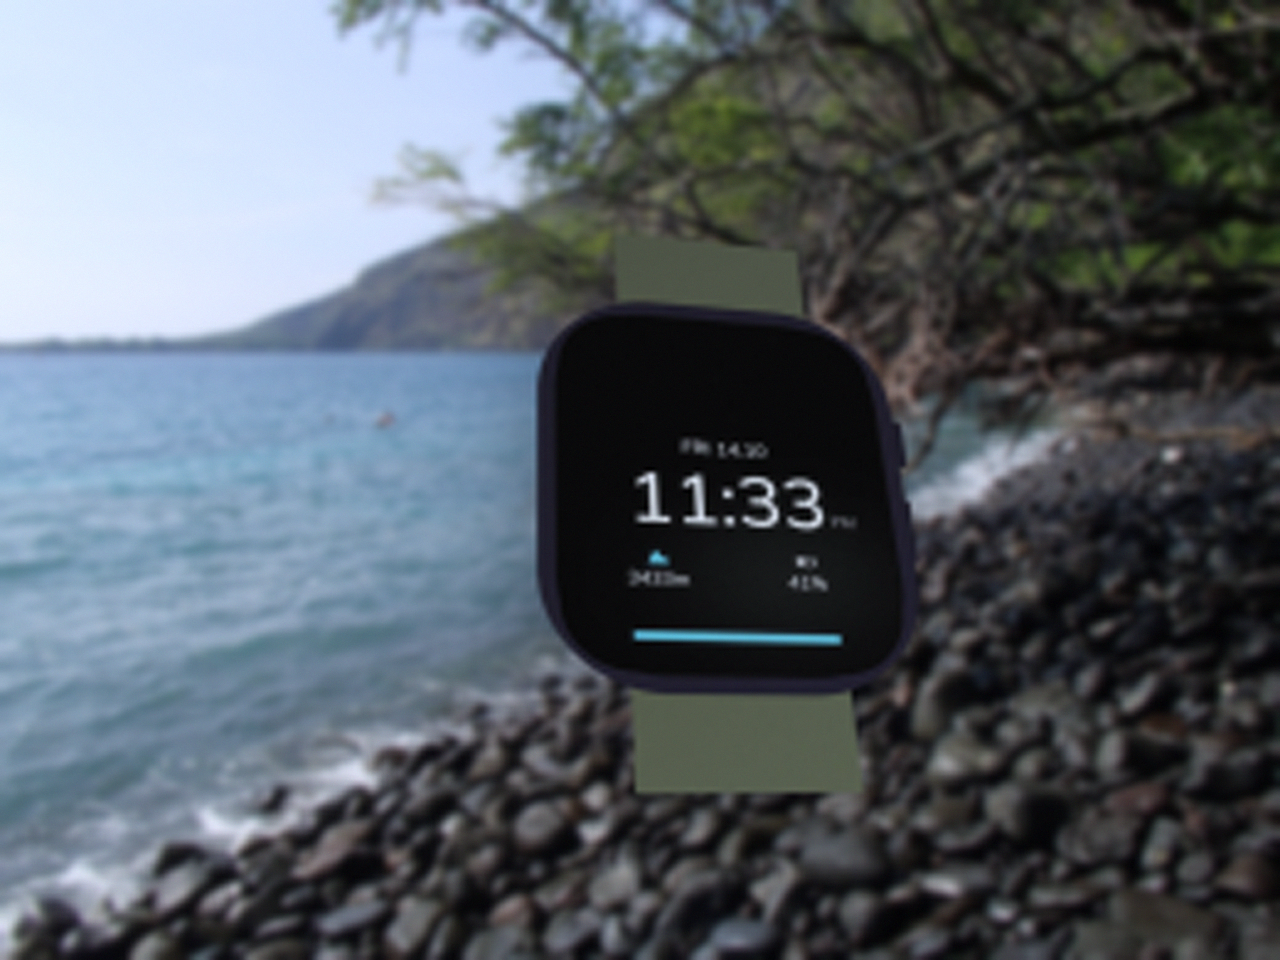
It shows 11h33
